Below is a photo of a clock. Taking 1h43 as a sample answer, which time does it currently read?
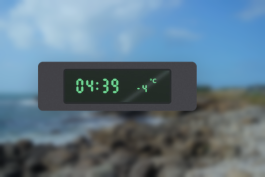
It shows 4h39
